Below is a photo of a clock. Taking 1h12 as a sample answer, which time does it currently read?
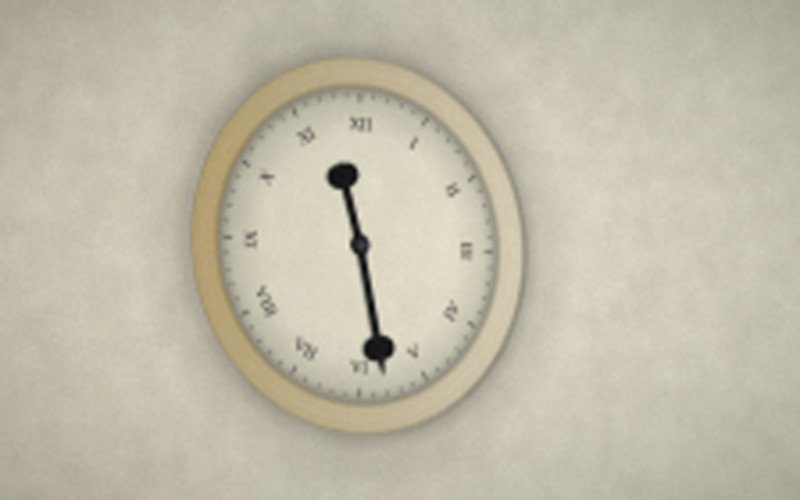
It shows 11h28
